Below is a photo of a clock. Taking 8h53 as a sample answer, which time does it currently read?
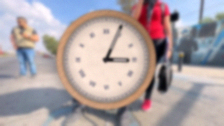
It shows 3h04
